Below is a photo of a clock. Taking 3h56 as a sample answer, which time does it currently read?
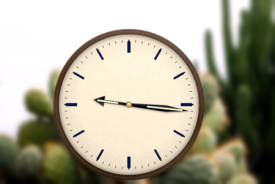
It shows 9h16
